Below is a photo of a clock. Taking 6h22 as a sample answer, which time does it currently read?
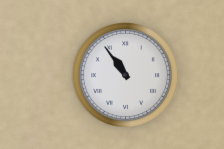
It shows 10h54
